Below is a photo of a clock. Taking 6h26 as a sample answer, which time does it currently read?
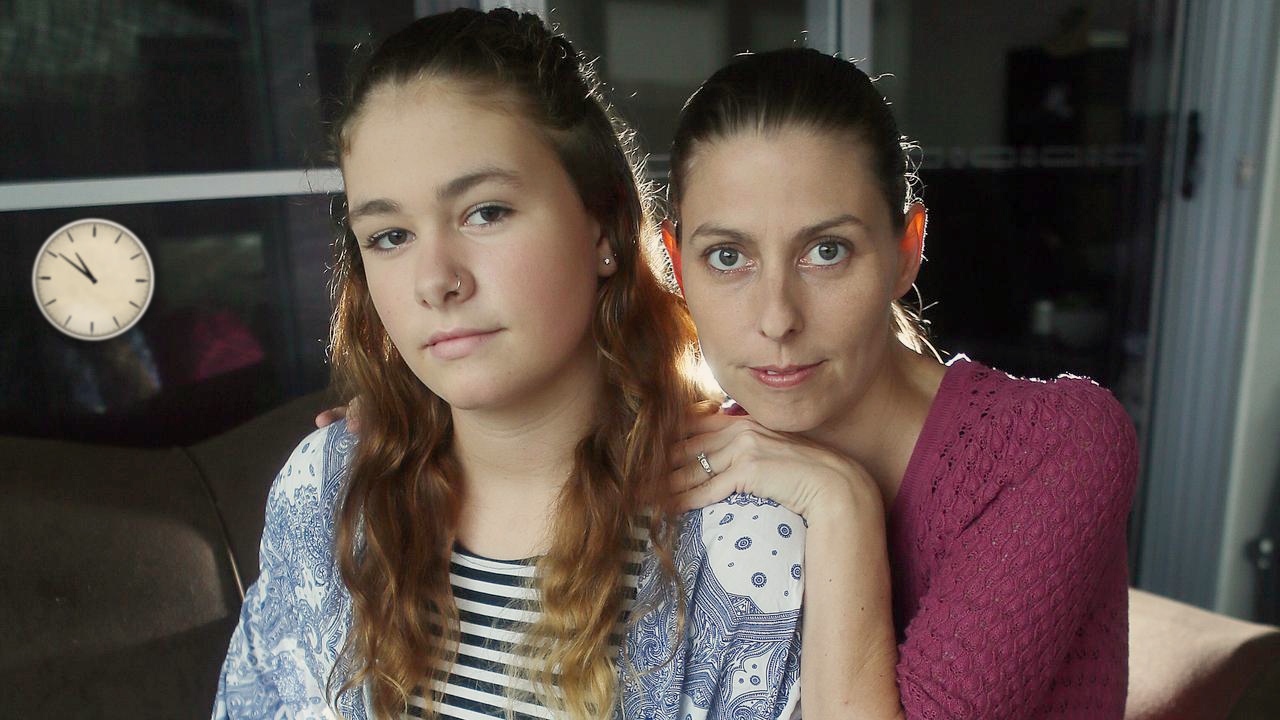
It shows 10h51
